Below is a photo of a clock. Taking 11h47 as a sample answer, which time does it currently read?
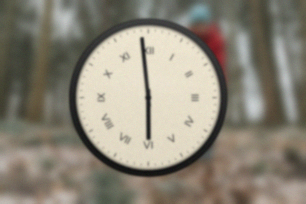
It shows 5h59
